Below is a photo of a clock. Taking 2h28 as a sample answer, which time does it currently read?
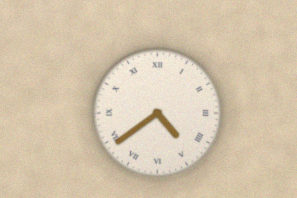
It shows 4h39
